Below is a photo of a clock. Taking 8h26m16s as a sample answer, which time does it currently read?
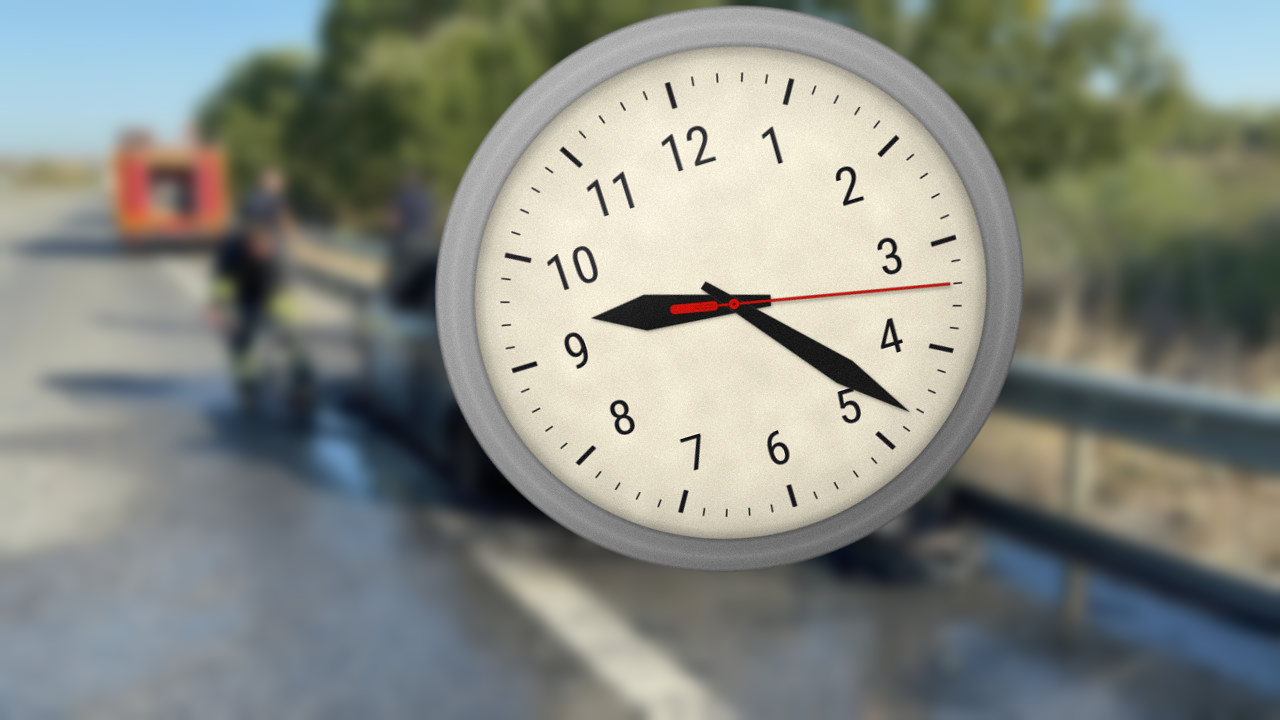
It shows 9h23m17s
